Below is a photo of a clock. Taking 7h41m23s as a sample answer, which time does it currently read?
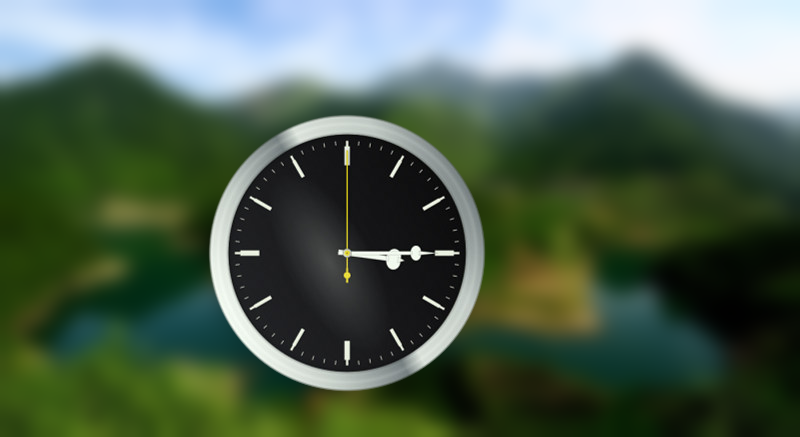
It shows 3h15m00s
